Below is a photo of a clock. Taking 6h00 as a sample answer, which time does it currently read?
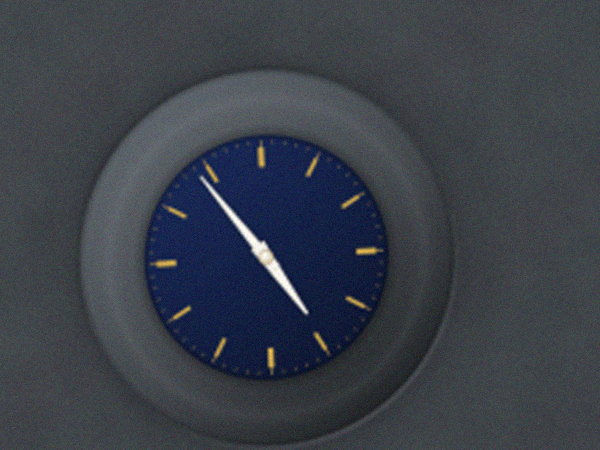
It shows 4h54
